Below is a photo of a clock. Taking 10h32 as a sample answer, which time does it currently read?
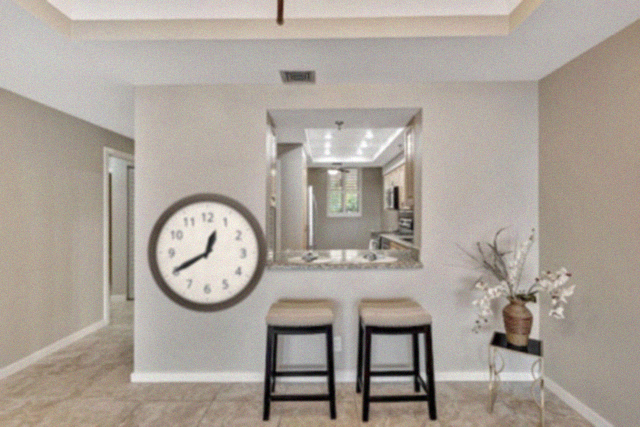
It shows 12h40
